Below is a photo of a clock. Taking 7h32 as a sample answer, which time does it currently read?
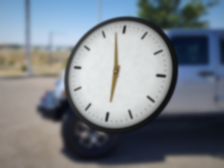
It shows 5h58
